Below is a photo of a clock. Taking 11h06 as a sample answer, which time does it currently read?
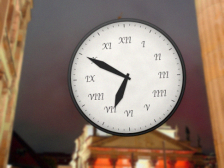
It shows 6h50
